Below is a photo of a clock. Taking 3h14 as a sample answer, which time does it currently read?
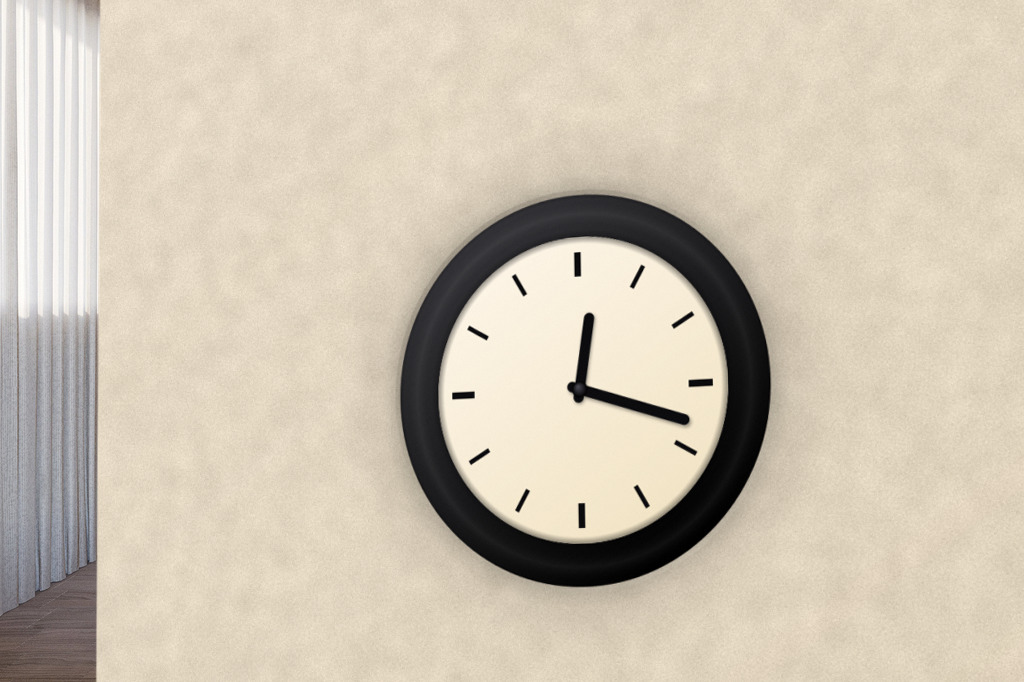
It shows 12h18
